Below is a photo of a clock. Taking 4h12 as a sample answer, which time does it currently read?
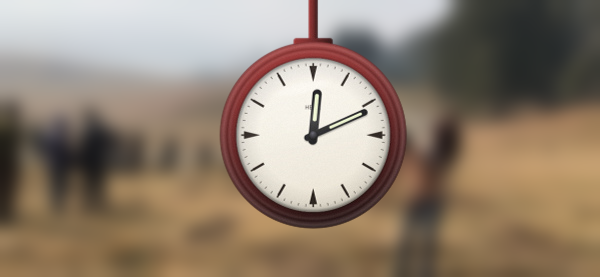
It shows 12h11
